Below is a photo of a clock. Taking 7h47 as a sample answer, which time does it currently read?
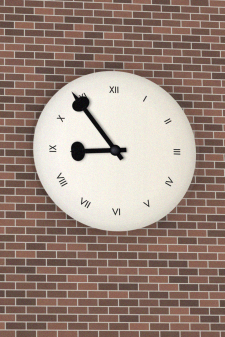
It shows 8h54
